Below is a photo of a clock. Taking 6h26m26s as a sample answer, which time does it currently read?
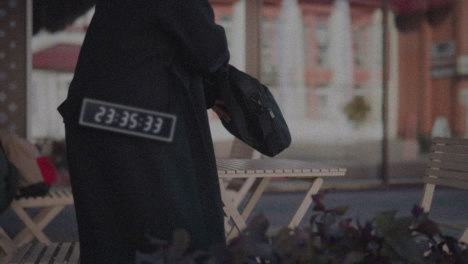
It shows 23h35m33s
